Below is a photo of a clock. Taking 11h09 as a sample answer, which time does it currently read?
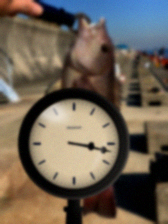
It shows 3h17
